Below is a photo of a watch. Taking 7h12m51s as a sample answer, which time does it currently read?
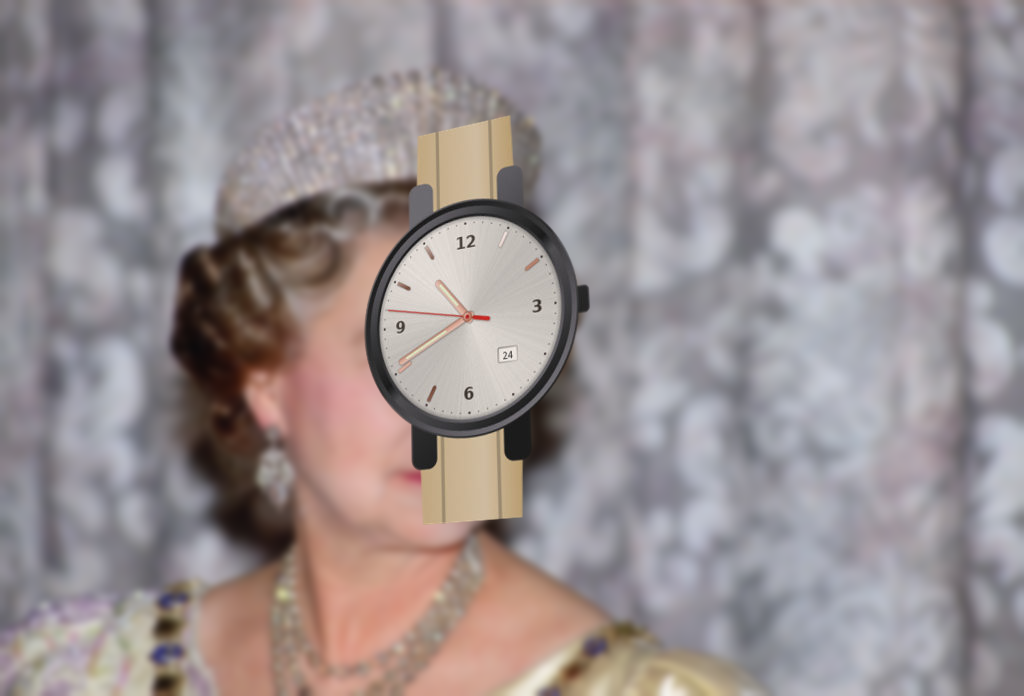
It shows 10h40m47s
